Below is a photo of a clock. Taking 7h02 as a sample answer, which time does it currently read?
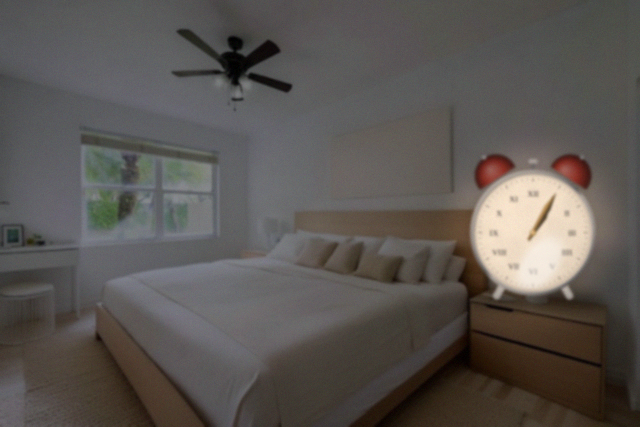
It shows 1h05
